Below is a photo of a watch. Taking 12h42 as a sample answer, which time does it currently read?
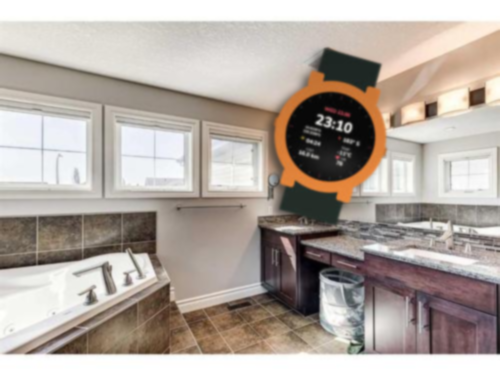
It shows 23h10
